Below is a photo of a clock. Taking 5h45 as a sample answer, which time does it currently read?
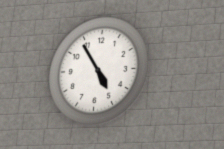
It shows 4h54
